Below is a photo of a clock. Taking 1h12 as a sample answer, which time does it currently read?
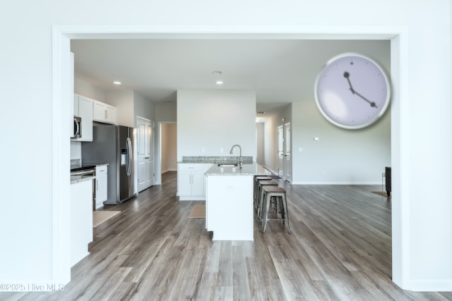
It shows 11h21
